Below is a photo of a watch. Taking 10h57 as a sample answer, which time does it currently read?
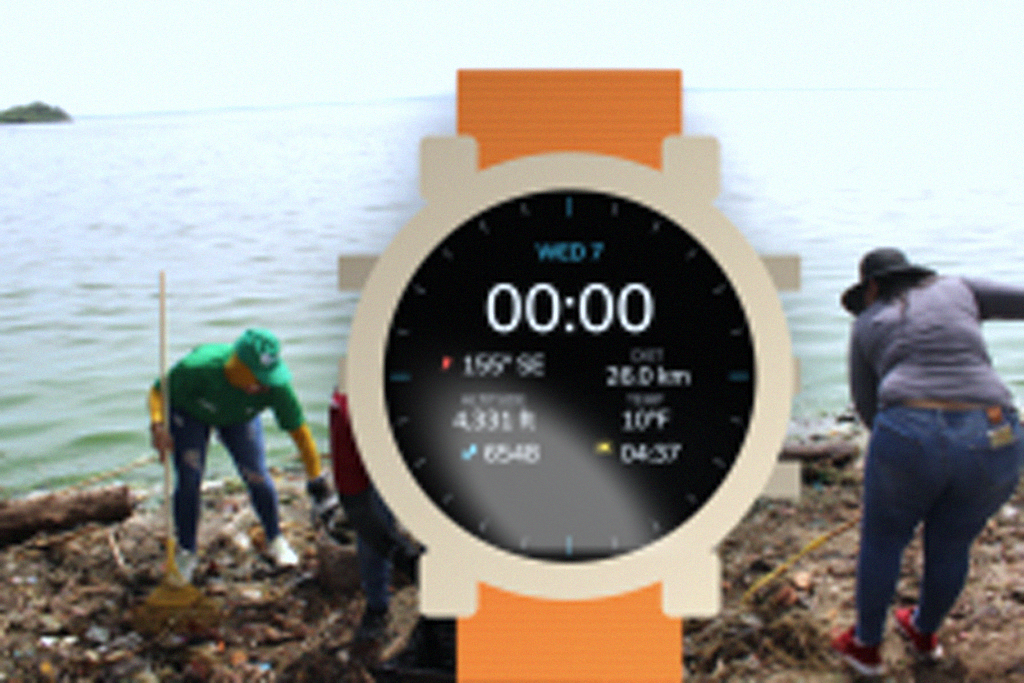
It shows 0h00
